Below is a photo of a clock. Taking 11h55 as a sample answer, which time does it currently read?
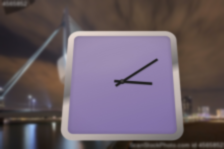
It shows 3h09
